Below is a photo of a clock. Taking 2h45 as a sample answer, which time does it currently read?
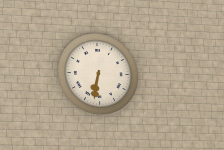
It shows 6h32
